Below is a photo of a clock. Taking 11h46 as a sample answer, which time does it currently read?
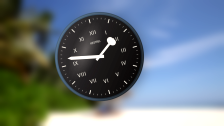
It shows 1h47
